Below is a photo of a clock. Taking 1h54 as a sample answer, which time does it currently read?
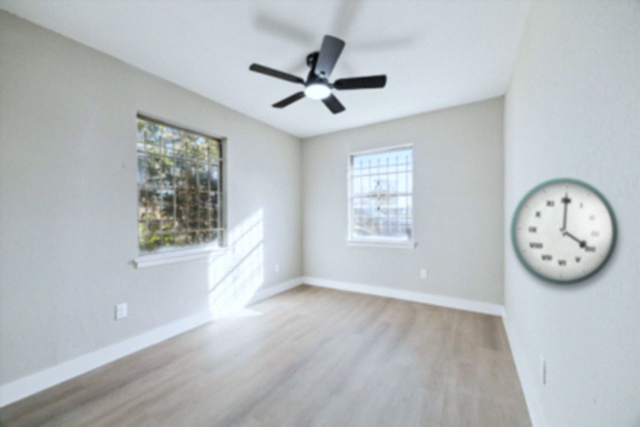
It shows 4h00
